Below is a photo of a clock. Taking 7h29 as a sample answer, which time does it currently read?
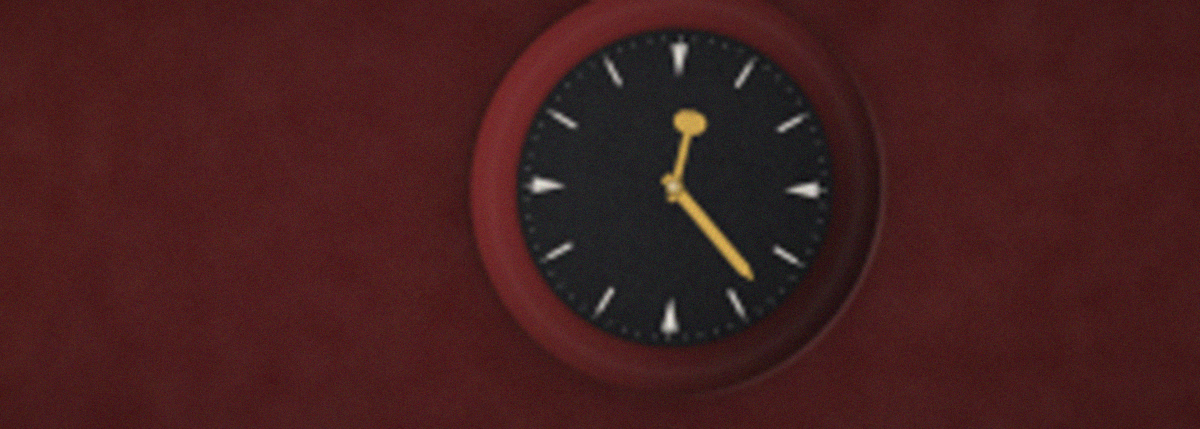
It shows 12h23
